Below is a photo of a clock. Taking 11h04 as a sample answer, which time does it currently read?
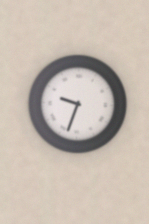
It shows 9h33
